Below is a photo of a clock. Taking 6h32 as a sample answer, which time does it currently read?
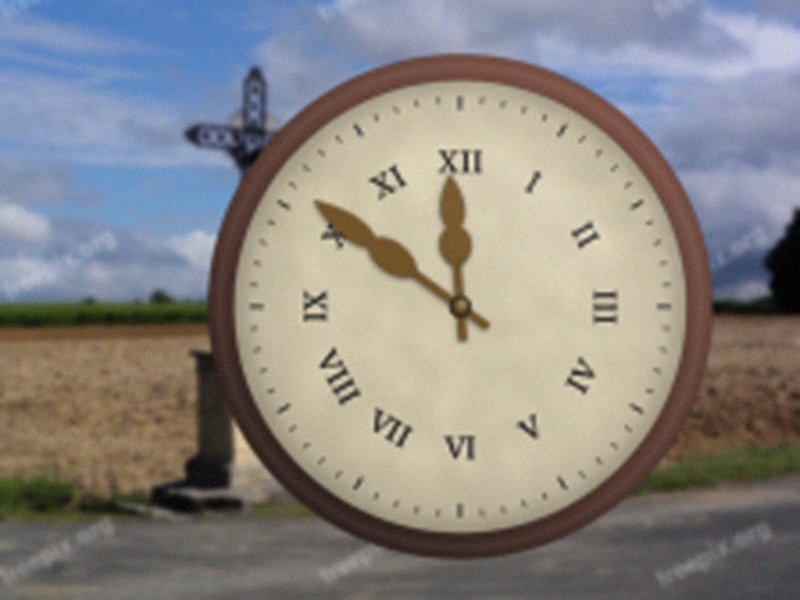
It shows 11h51
